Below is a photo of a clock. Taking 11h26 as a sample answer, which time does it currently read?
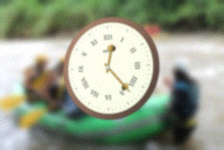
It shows 12h23
